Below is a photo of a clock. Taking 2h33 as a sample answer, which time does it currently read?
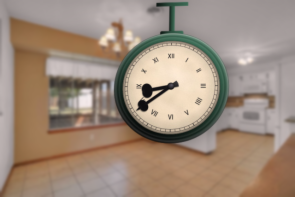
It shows 8h39
